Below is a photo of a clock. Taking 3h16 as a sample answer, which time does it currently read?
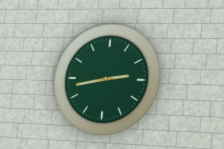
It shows 2h43
